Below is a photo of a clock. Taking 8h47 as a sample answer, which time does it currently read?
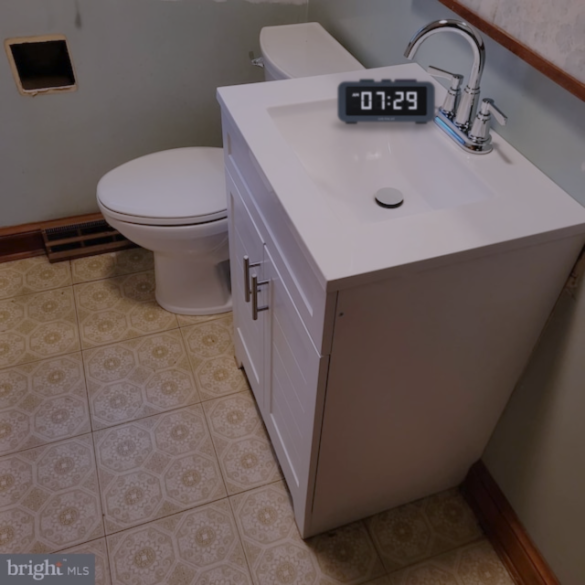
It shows 7h29
